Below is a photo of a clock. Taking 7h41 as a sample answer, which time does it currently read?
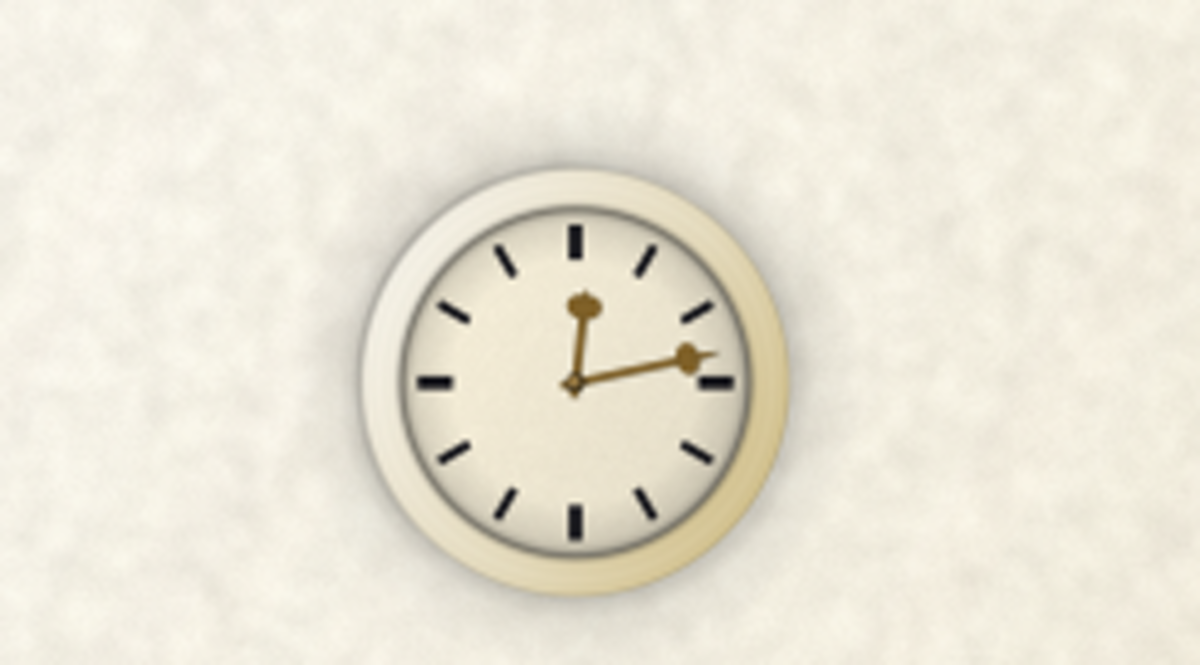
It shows 12h13
